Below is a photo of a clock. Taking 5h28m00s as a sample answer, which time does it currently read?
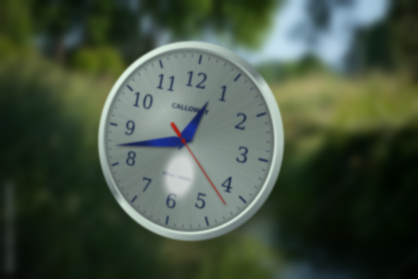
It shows 12h42m22s
